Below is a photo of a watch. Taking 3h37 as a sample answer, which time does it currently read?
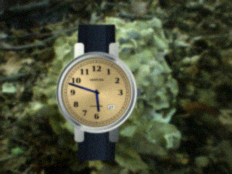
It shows 5h48
